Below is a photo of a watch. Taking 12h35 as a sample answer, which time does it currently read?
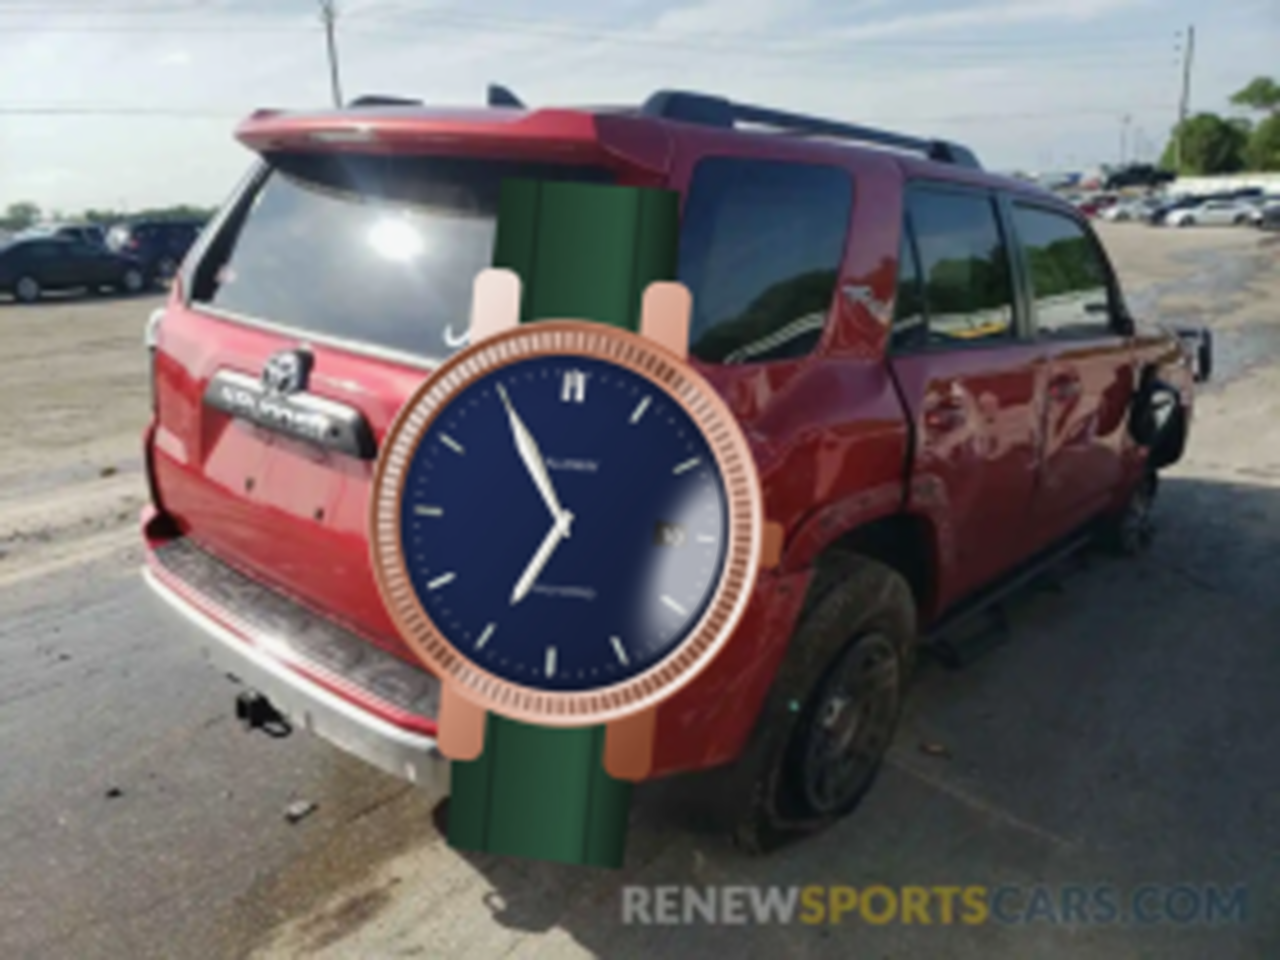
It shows 6h55
